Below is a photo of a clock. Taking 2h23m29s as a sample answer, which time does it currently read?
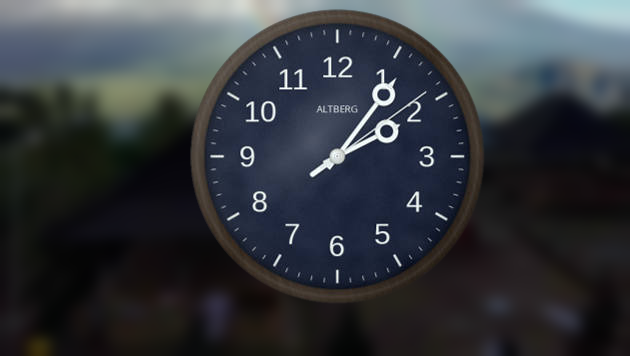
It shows 2h06m09s
